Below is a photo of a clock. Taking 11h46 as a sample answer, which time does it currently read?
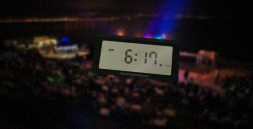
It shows 6h17
